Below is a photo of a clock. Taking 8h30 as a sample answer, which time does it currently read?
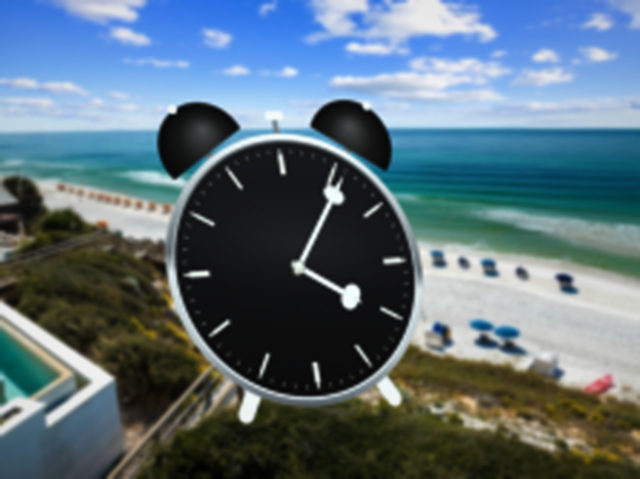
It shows 4h06
